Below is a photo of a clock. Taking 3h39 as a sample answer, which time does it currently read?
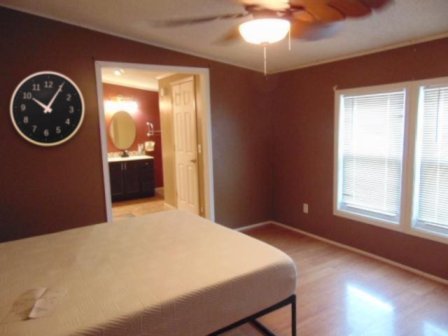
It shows 10h05
